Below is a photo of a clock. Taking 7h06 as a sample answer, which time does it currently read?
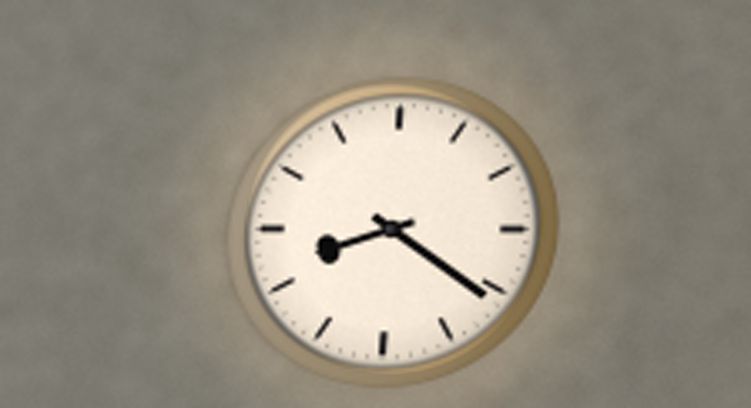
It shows 8h21
